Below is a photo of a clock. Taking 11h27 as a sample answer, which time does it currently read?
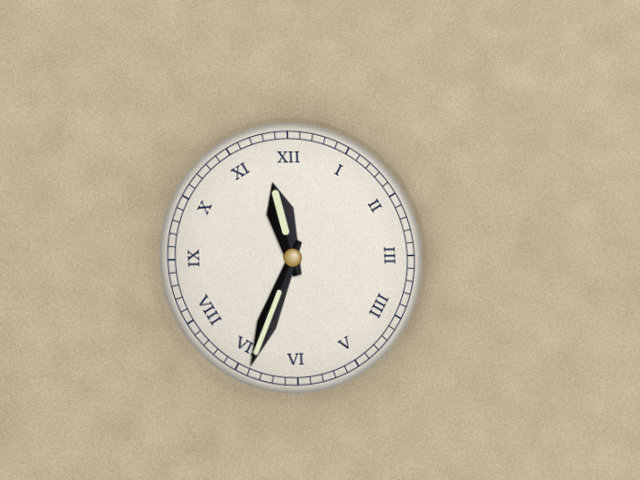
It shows 11h34
